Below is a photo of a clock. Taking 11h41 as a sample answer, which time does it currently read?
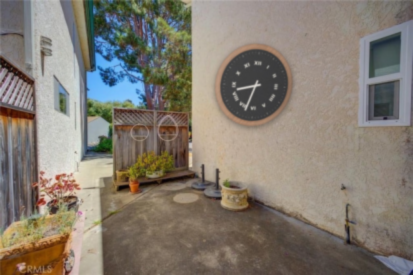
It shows 8h33
